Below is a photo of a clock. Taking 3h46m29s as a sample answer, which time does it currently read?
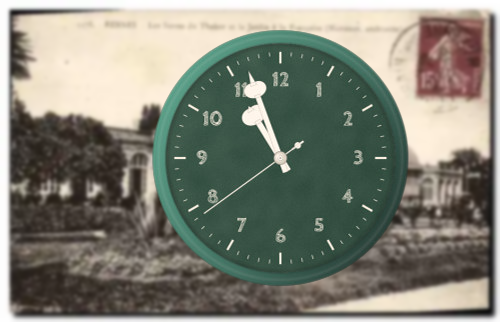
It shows 10h56m39s
